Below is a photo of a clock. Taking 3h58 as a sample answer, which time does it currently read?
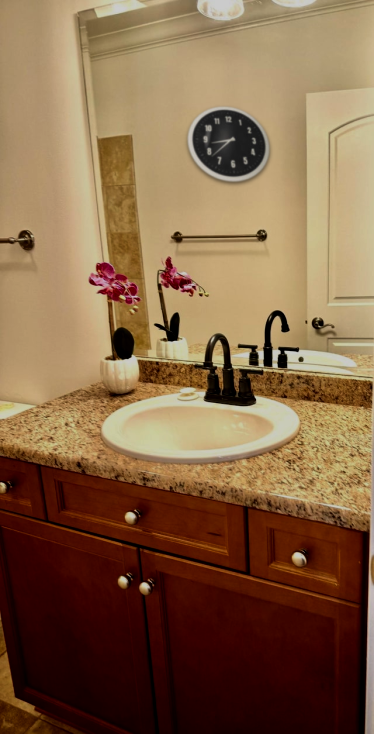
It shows 8h38
